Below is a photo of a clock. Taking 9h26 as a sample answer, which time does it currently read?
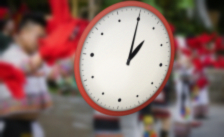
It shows 1h00
